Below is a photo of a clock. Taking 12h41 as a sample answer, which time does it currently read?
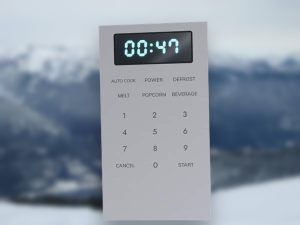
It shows 0h47
